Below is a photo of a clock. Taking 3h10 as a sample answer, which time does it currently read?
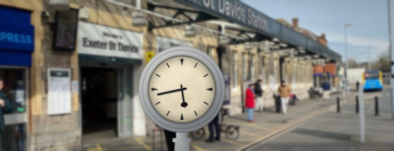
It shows 5h43
